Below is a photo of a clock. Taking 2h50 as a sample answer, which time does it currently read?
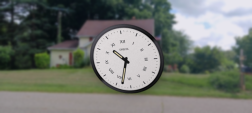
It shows 10h33
